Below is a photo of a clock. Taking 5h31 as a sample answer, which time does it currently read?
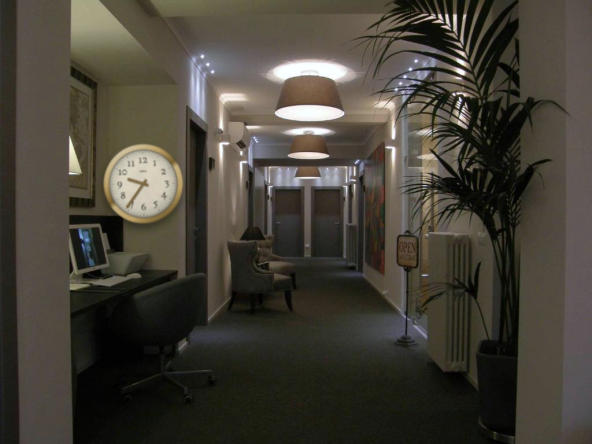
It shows 9h36
